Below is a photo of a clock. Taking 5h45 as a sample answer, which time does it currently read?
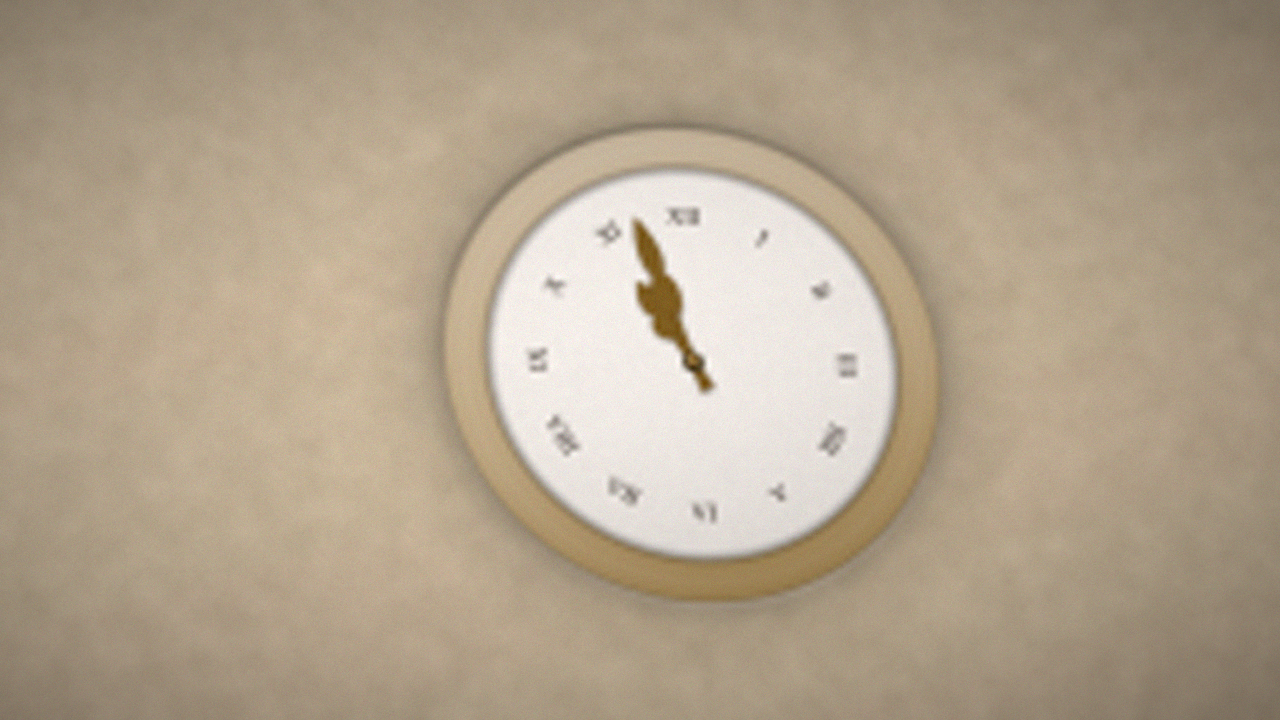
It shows 10h57
